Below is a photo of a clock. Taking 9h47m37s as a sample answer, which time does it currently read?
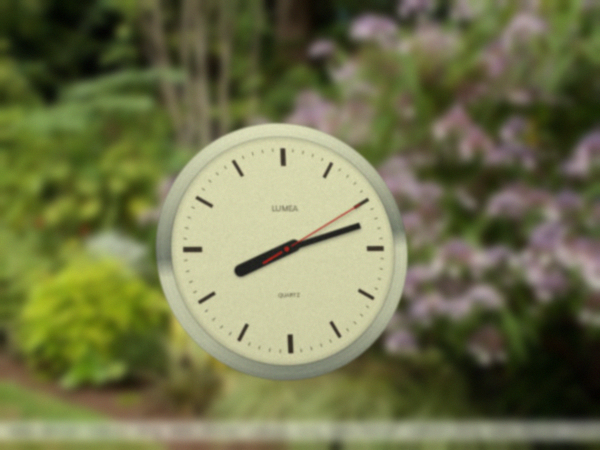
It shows 8h12m10s
